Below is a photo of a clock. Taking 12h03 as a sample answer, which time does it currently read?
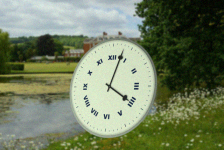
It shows 4h03
